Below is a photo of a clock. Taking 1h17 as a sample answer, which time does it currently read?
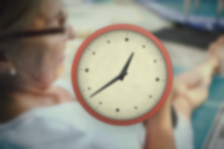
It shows 12h38
